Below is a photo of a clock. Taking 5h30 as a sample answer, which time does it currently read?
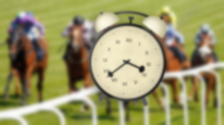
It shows 3h38
